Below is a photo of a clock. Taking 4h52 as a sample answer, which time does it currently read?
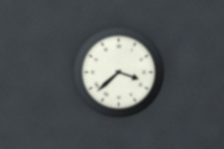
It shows 3h38
